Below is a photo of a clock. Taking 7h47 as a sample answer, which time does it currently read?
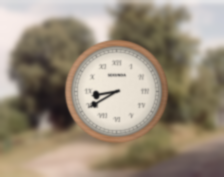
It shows 8h40
